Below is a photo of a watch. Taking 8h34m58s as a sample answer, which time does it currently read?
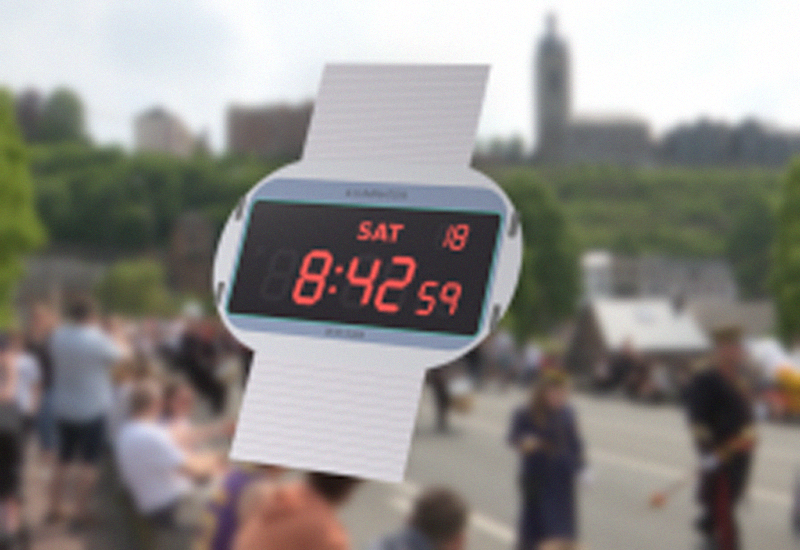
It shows 8h42m59s
